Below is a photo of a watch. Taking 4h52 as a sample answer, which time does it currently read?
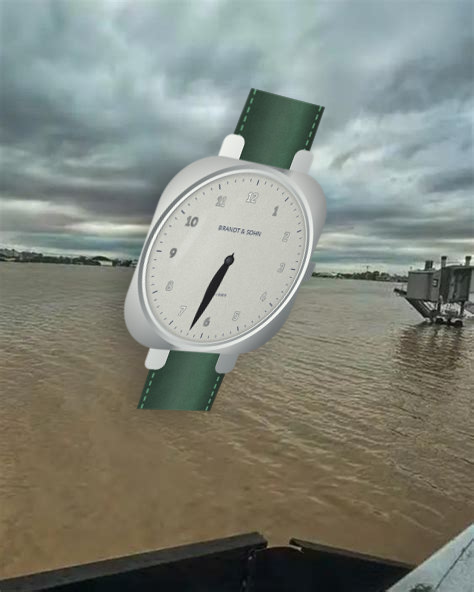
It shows 6h32
